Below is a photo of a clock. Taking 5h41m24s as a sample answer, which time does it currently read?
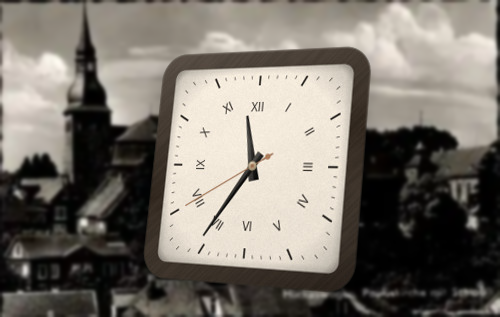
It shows 11h35m40s
